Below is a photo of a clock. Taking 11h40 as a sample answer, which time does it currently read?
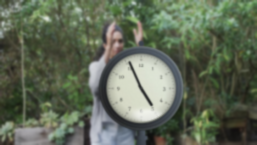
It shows 4h56
